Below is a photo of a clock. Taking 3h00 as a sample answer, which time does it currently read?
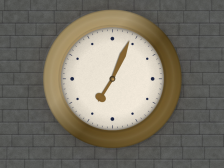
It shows 7h04
